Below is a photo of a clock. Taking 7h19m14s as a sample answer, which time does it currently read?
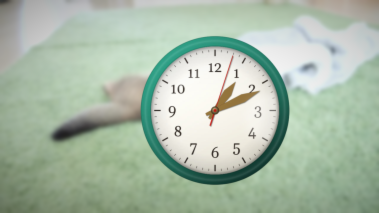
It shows 1h11m03s
